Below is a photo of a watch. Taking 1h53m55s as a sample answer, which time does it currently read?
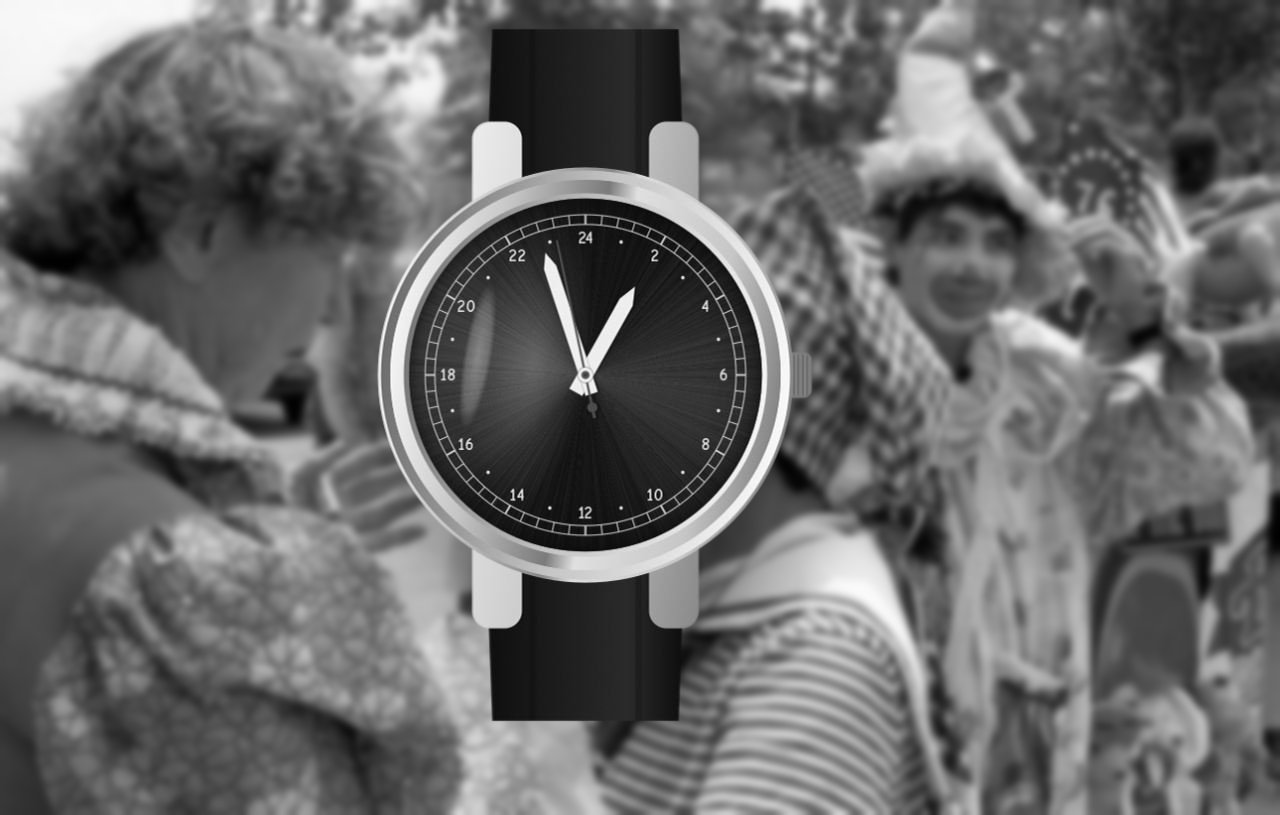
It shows 1h56m58s
